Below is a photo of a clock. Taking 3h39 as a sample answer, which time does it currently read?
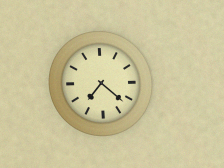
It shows 7h22
